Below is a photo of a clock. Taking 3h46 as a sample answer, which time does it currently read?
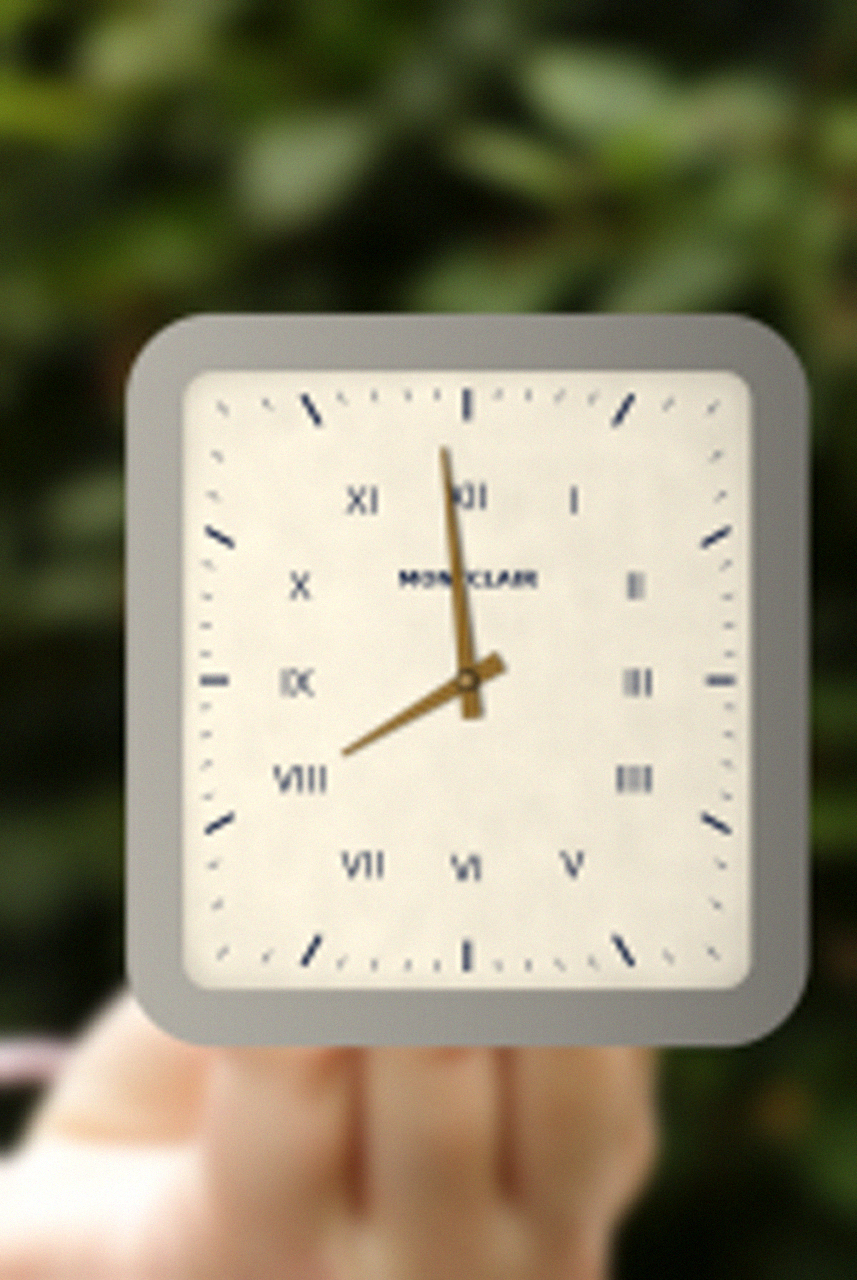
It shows 7h59
